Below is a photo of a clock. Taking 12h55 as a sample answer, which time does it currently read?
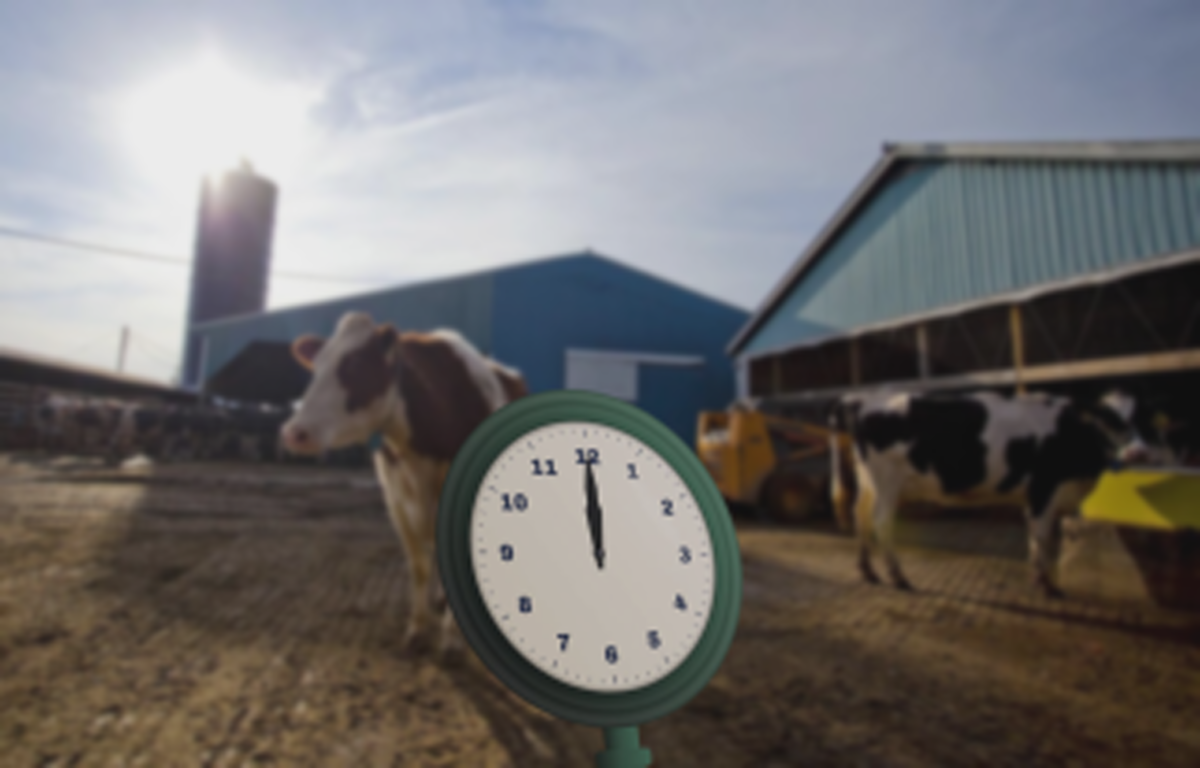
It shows 12h00
